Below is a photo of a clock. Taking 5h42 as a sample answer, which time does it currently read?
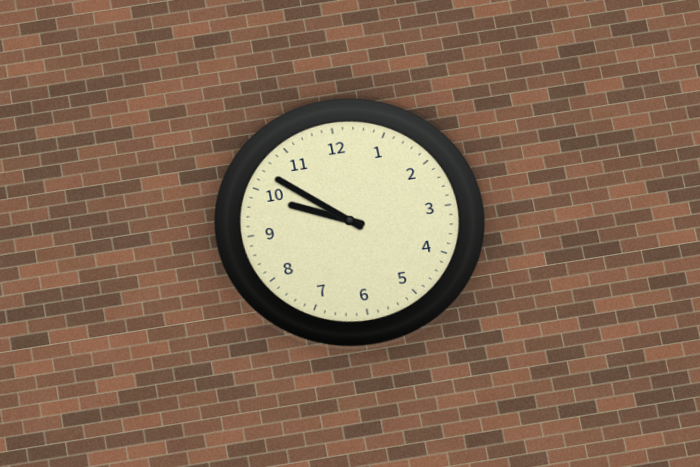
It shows 9h52
